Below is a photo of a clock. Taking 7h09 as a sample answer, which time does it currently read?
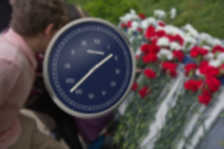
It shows 1h37
